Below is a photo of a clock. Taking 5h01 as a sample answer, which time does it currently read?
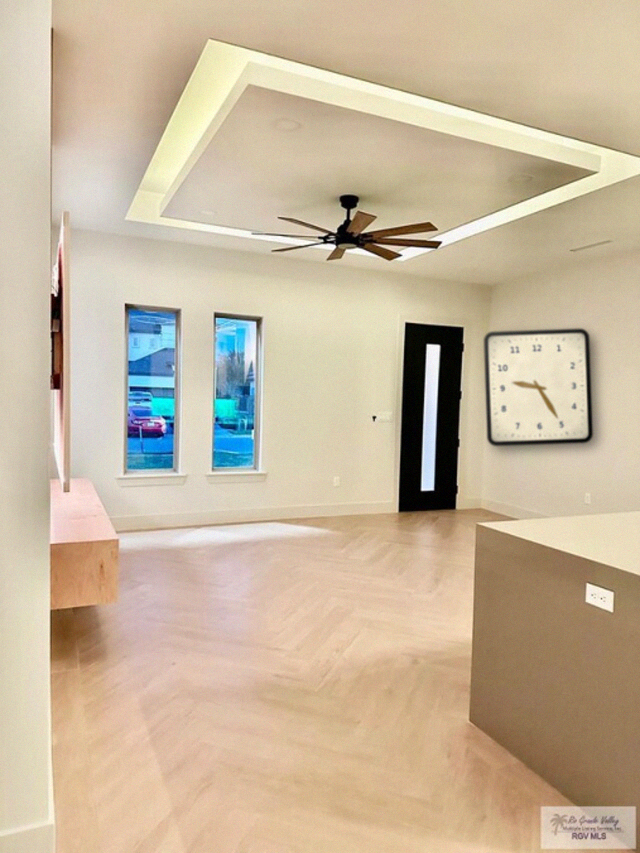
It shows 9h25
